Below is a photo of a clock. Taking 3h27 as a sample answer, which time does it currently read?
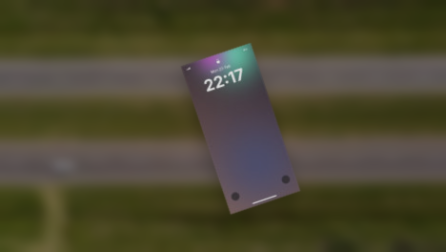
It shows 22h17
